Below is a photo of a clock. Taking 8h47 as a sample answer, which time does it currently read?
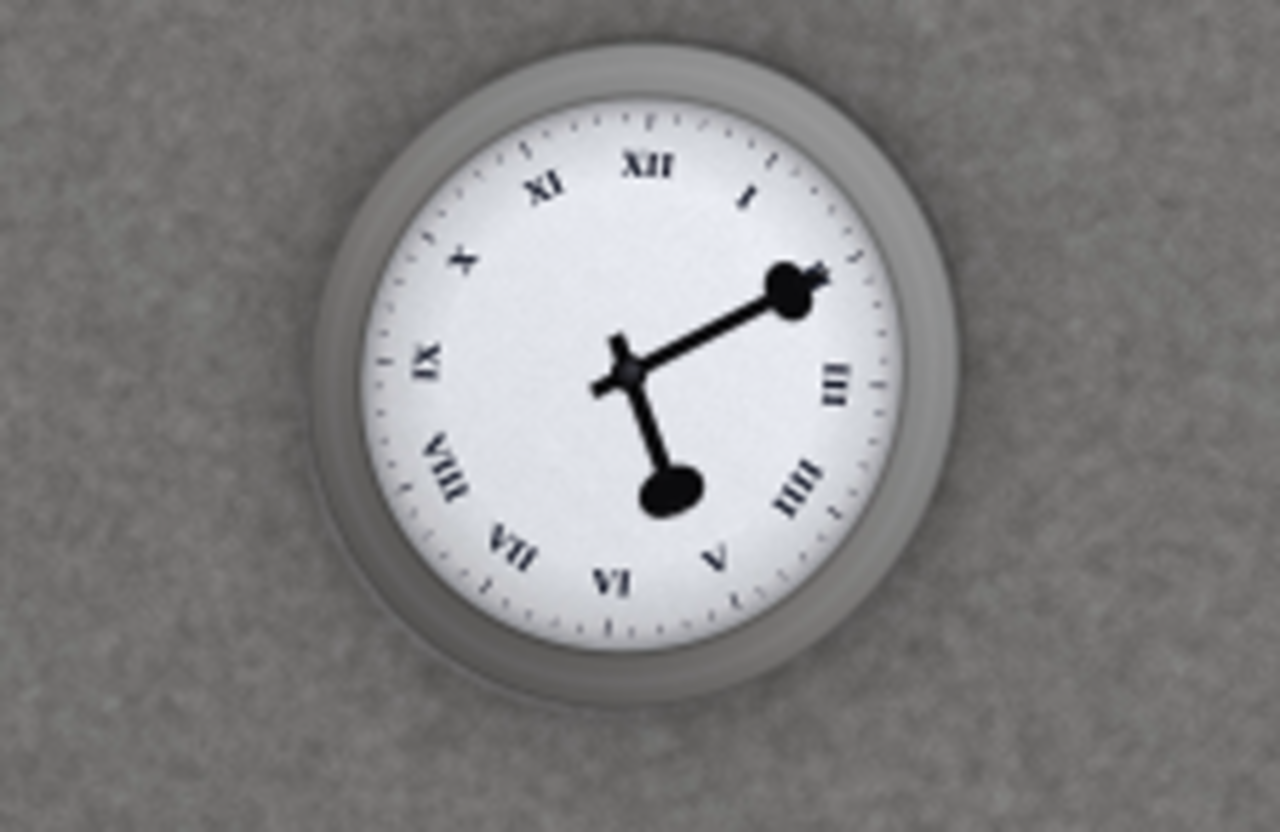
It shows 5h10
